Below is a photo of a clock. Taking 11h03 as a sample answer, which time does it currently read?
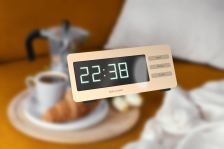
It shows 22h38
